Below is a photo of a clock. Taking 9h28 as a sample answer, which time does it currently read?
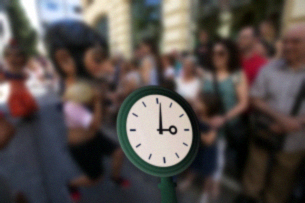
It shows 3h01
